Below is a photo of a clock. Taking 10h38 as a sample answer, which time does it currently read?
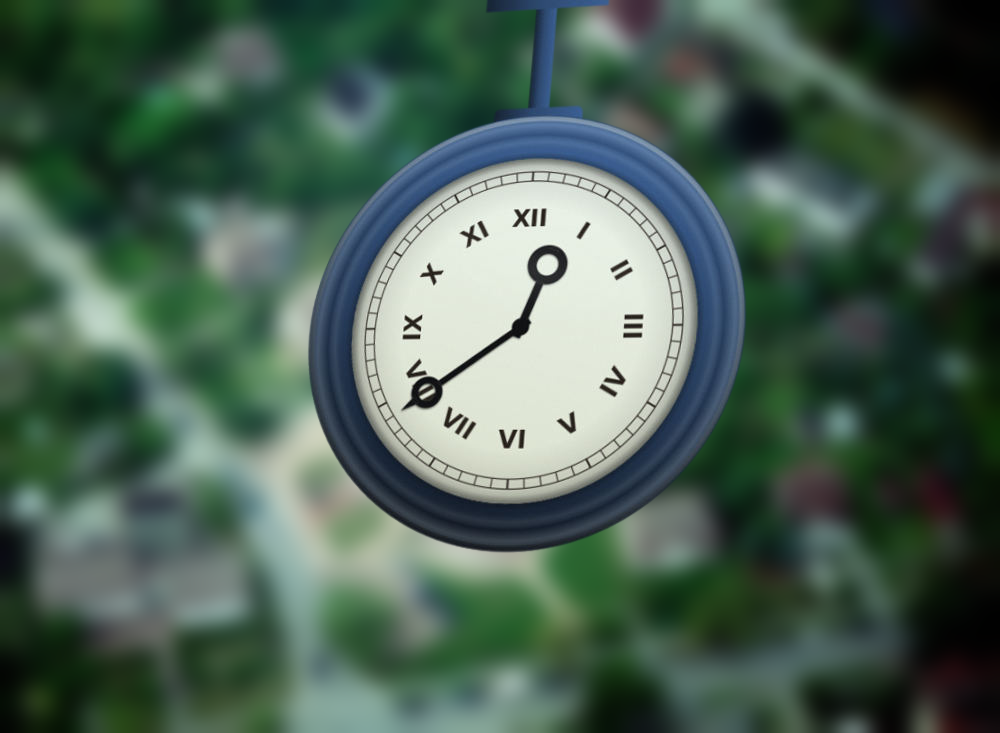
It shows 12h39
